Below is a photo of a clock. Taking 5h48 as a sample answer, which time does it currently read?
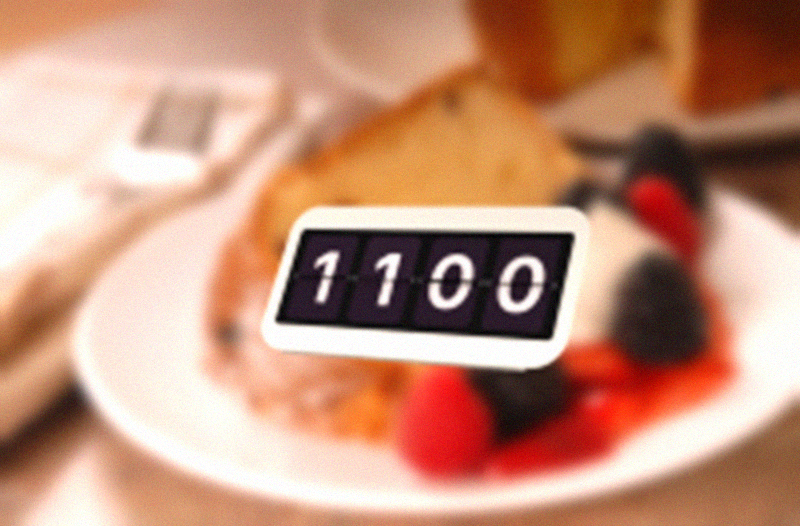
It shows 11h00
